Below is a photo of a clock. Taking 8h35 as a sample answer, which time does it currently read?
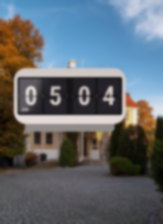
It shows 5h04
